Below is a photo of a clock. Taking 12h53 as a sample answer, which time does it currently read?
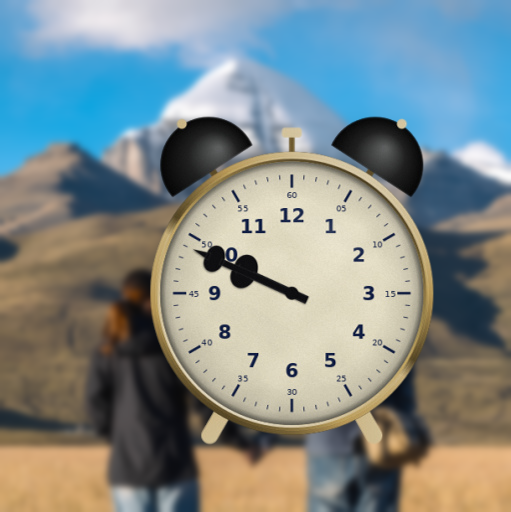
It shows 9h49
